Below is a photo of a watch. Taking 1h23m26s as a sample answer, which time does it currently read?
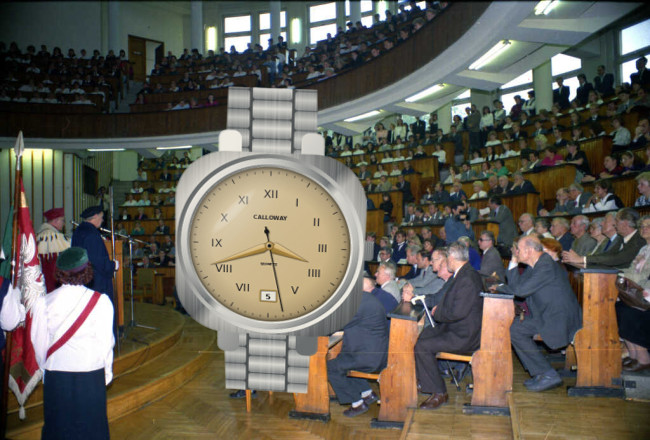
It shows 3h41m28s
